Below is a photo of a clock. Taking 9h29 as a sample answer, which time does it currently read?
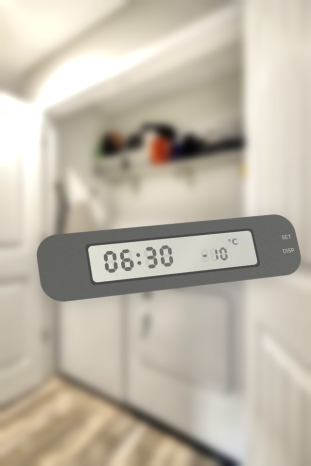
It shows 6h30
